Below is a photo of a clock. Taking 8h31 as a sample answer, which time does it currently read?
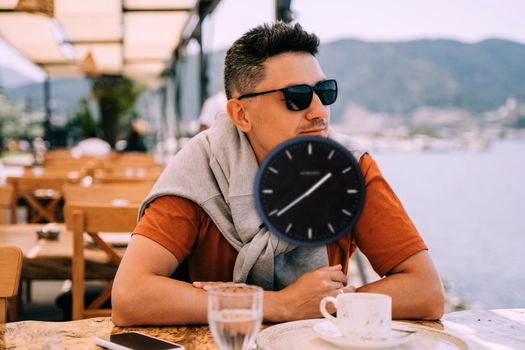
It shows 1h39
